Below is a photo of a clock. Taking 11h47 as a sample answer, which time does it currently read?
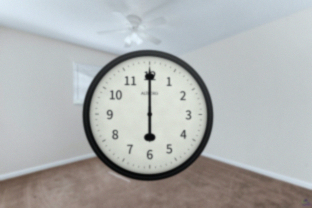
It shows 6h00
